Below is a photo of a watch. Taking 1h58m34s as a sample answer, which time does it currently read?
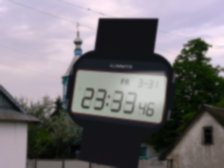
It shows 23h33m46s
